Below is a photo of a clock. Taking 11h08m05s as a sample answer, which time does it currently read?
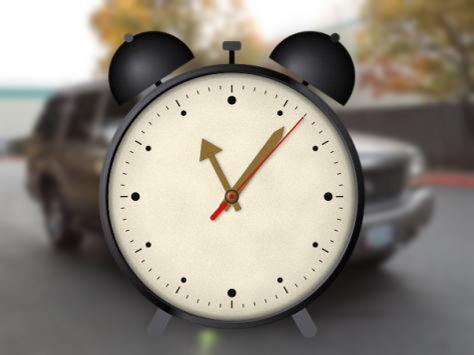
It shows 11h06m07s
